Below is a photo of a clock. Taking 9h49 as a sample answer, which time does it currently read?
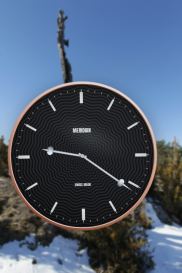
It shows 9h21
